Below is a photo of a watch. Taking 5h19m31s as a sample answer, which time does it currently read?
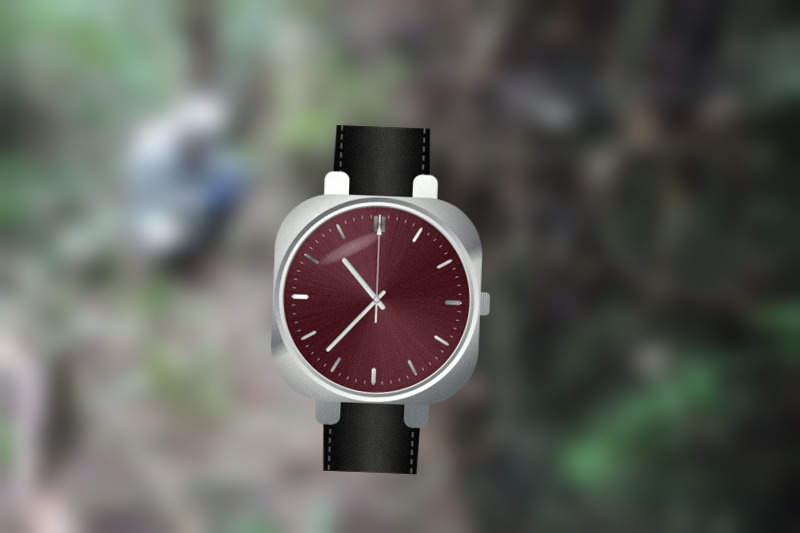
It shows 10h37m00s
